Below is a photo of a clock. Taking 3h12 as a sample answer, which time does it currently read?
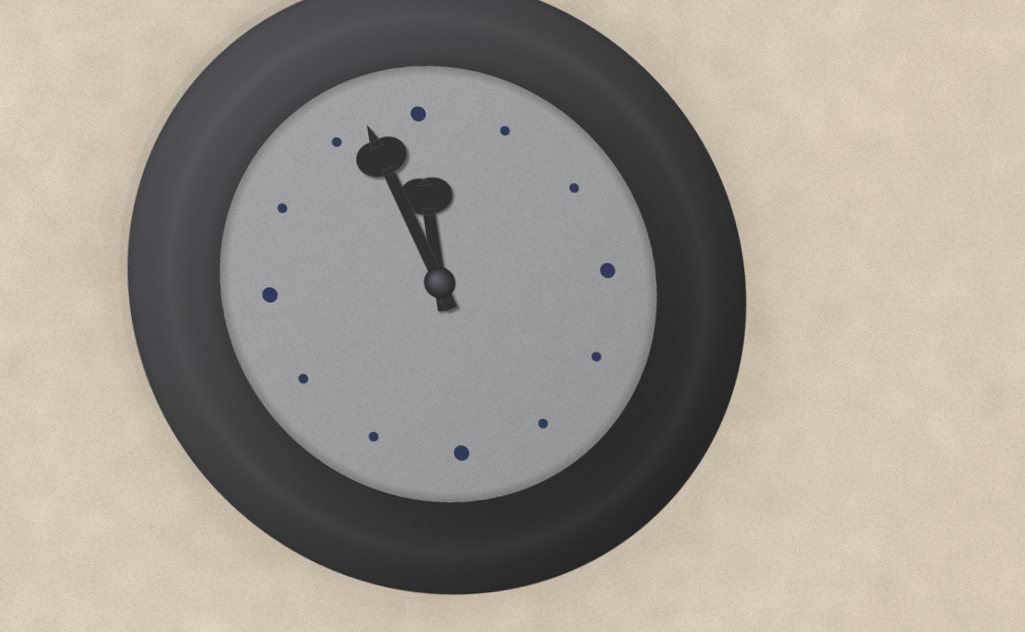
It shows 11h57
